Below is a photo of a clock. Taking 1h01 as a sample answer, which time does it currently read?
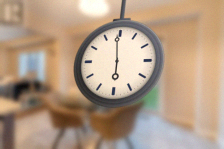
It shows 5h59
